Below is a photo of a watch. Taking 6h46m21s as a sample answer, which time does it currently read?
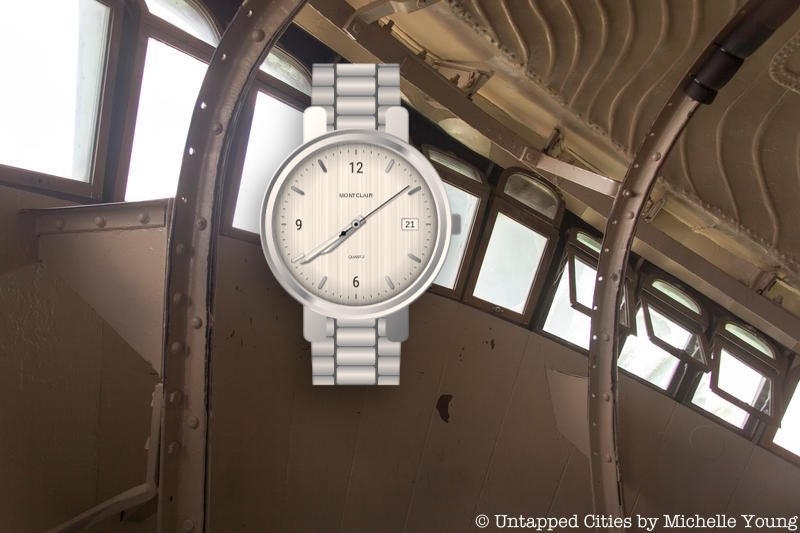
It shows 7h39m09s
